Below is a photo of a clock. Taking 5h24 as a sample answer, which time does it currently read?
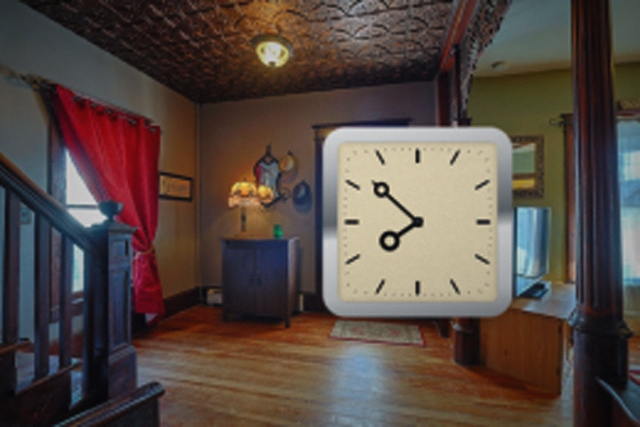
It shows 7h52
